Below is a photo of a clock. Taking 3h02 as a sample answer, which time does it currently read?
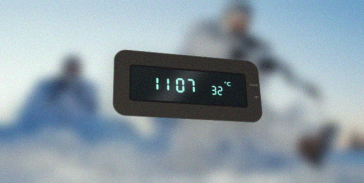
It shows 11h07
